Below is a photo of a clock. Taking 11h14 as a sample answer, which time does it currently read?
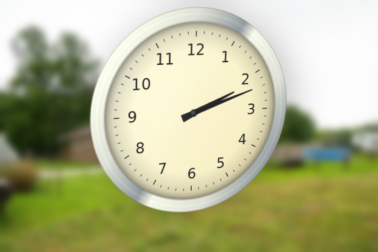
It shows 2h12
